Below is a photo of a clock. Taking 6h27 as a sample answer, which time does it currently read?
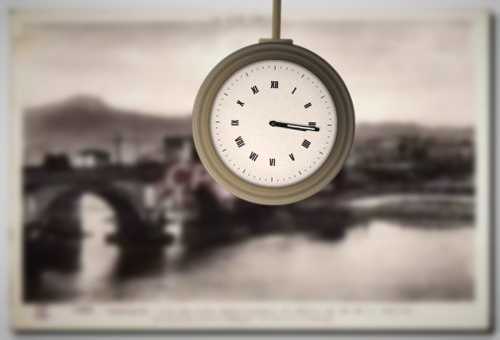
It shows 3h16
